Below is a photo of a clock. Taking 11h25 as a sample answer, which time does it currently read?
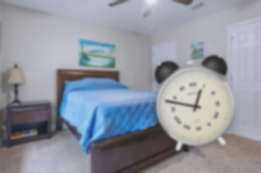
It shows 12h48
